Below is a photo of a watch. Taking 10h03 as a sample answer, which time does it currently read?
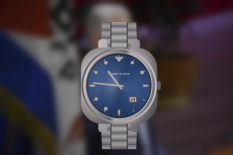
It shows 10h46
